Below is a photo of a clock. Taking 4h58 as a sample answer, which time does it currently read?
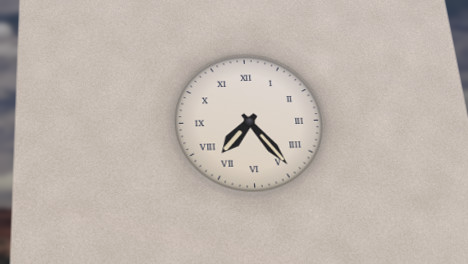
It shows 7h24
